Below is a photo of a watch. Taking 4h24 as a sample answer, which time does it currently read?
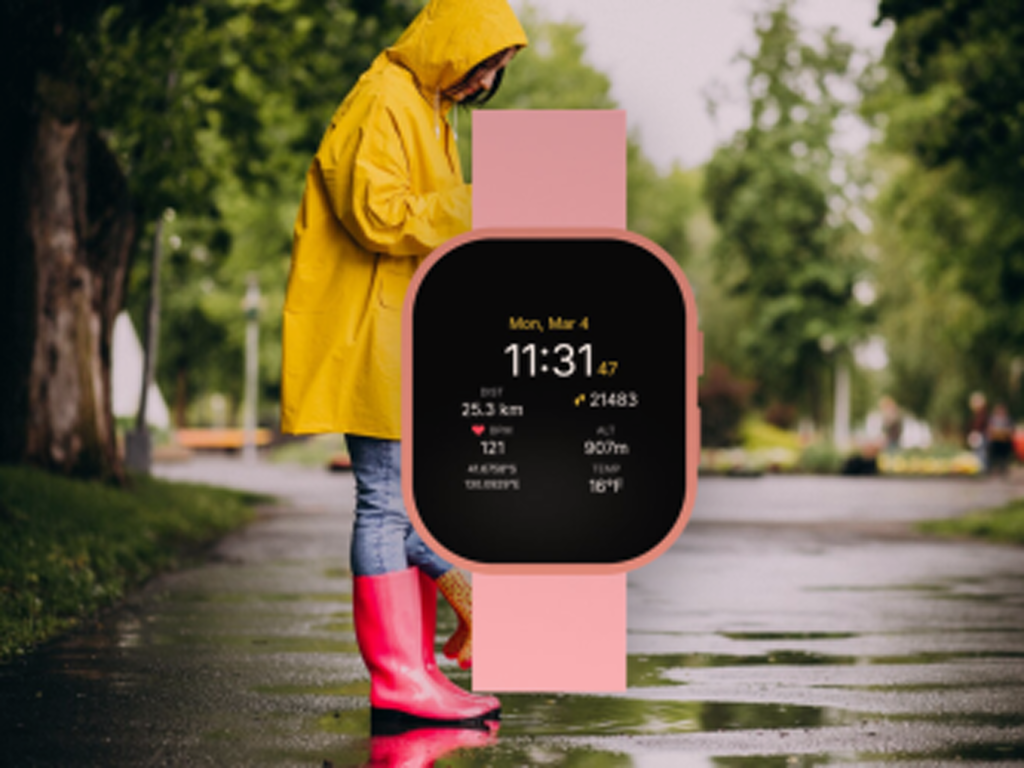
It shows 11h31
